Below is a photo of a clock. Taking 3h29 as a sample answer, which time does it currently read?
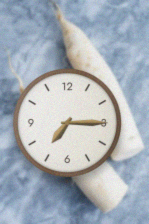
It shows 7h15
